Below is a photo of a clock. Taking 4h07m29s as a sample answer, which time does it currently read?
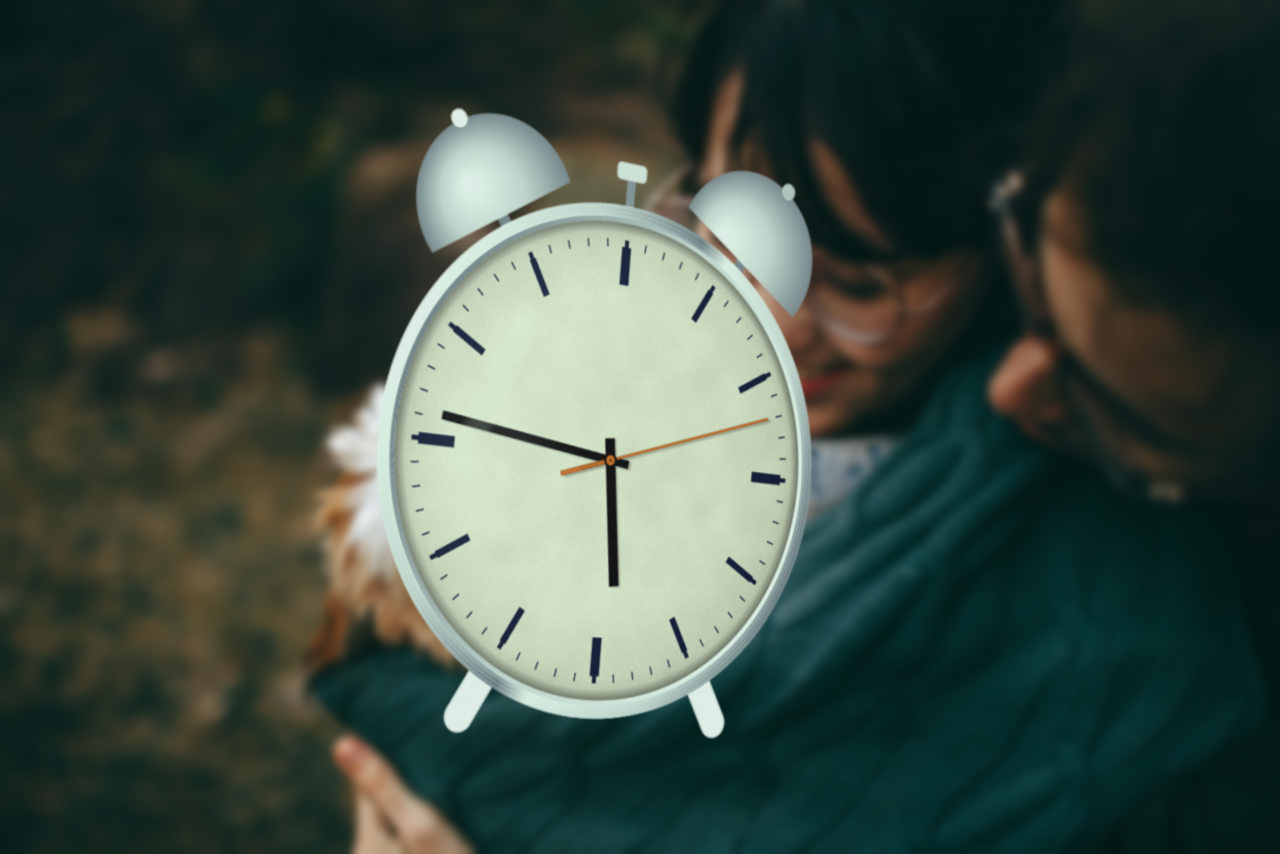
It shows 5h46m12s
